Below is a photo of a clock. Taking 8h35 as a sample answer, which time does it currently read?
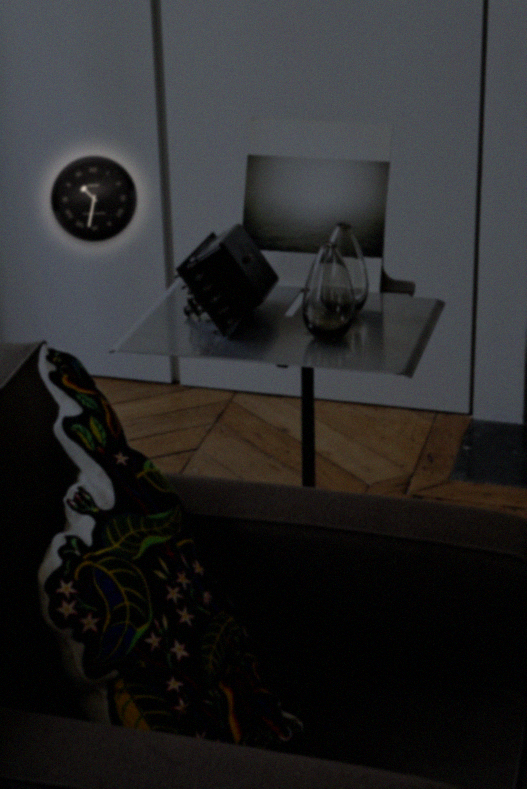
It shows 10h32
